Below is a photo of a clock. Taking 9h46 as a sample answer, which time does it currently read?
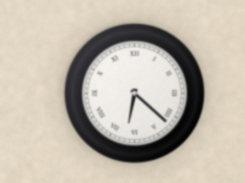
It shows 6h22
